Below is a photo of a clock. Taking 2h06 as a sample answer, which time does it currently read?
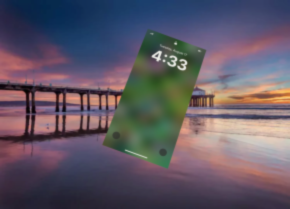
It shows 4h33
